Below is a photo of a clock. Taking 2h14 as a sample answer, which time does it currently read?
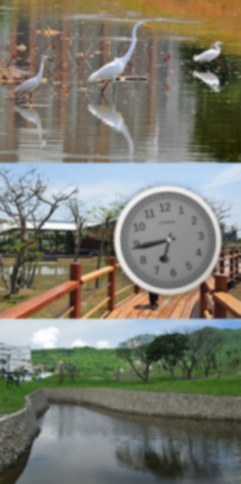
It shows 6h44
